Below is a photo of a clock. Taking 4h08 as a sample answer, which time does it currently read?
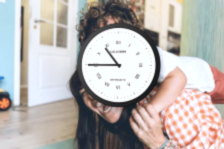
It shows 10h45
